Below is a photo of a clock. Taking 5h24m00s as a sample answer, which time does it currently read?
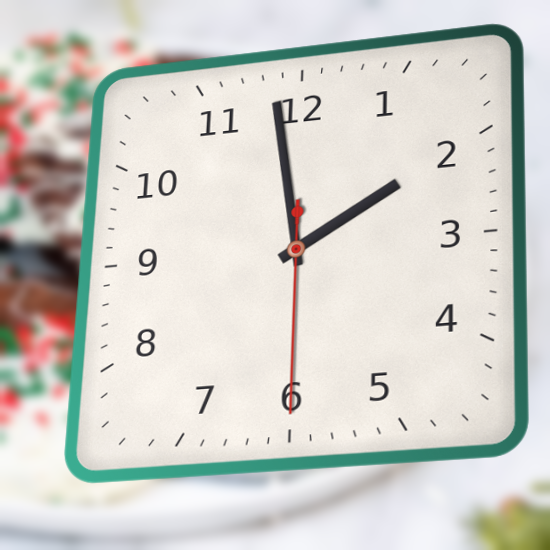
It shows 1h58m30s
